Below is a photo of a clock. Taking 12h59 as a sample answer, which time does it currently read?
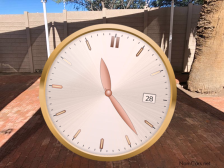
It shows 11h23
